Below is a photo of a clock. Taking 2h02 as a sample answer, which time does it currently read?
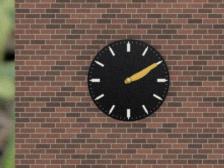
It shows 2h10
